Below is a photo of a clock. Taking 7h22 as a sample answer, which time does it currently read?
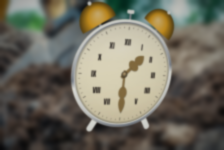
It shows 1h30
